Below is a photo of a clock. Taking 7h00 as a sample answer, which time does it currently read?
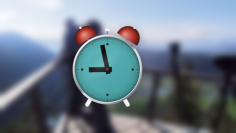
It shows 8h58
